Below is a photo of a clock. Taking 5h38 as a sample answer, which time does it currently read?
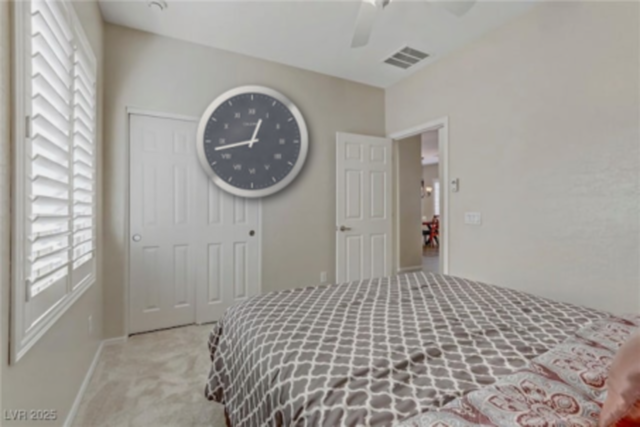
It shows 12h43
